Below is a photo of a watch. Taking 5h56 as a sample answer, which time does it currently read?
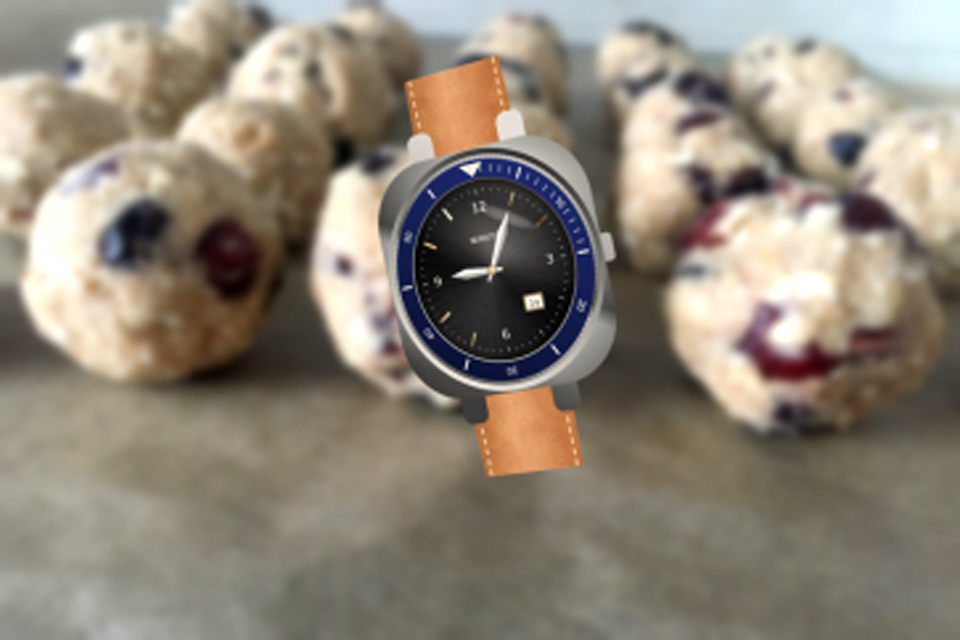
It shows 9h05
